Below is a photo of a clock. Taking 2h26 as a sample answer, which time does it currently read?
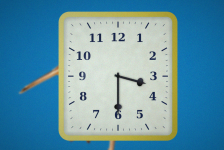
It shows 3h30
